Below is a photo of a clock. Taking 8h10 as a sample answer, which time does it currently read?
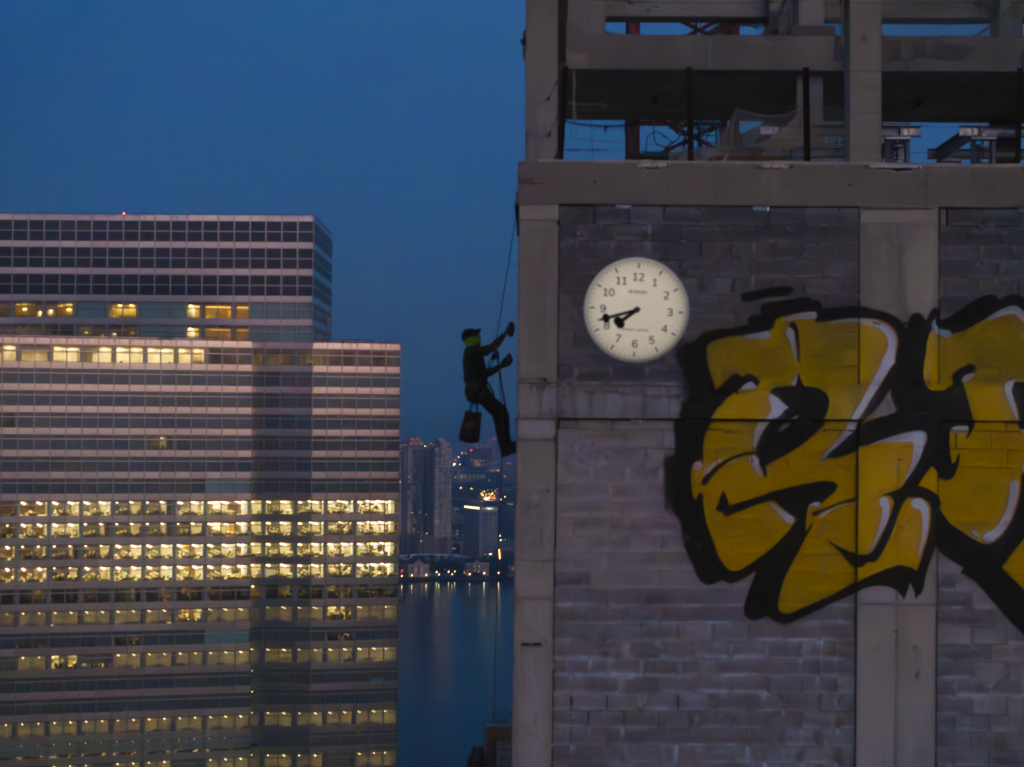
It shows 7h42
